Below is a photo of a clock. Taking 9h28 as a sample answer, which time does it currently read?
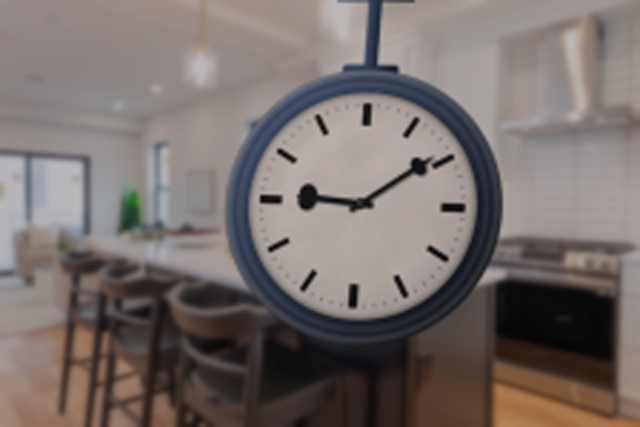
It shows 9h09
